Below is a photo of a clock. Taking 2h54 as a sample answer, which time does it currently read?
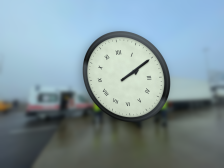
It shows 2h10
